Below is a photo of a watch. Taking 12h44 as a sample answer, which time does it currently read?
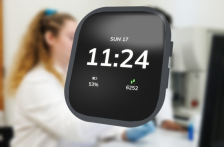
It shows 11h24
